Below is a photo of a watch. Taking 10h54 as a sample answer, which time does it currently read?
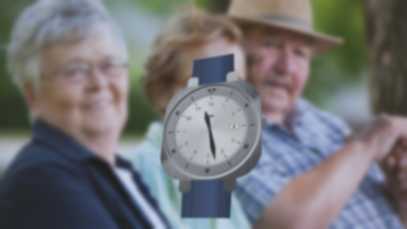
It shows 11h28
